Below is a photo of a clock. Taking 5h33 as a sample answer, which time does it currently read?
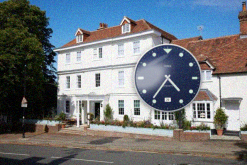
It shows 4h36
